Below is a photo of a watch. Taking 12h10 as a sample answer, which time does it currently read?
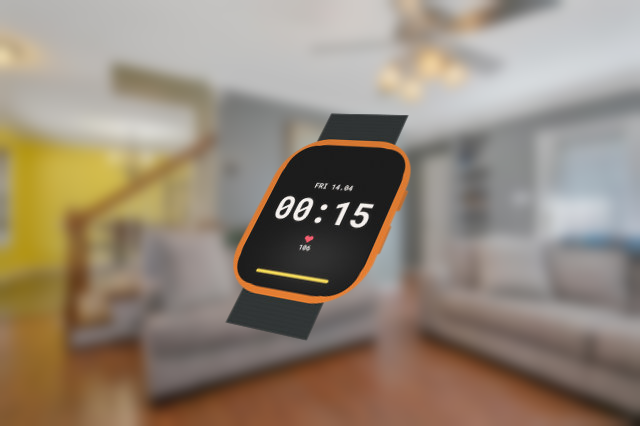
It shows 0h15
